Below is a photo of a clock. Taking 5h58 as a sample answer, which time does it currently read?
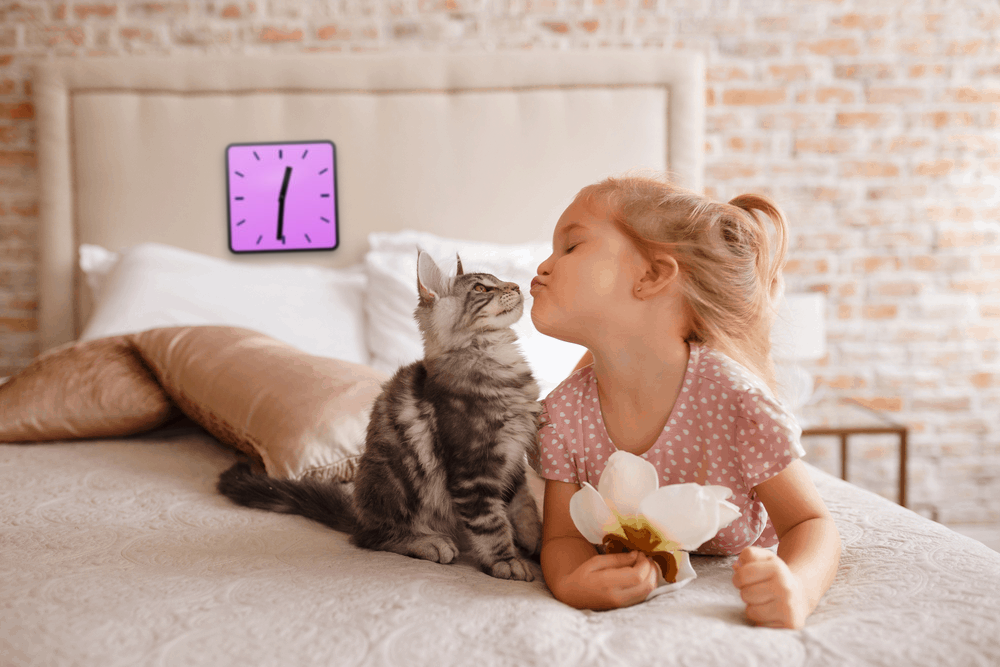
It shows 12h31
